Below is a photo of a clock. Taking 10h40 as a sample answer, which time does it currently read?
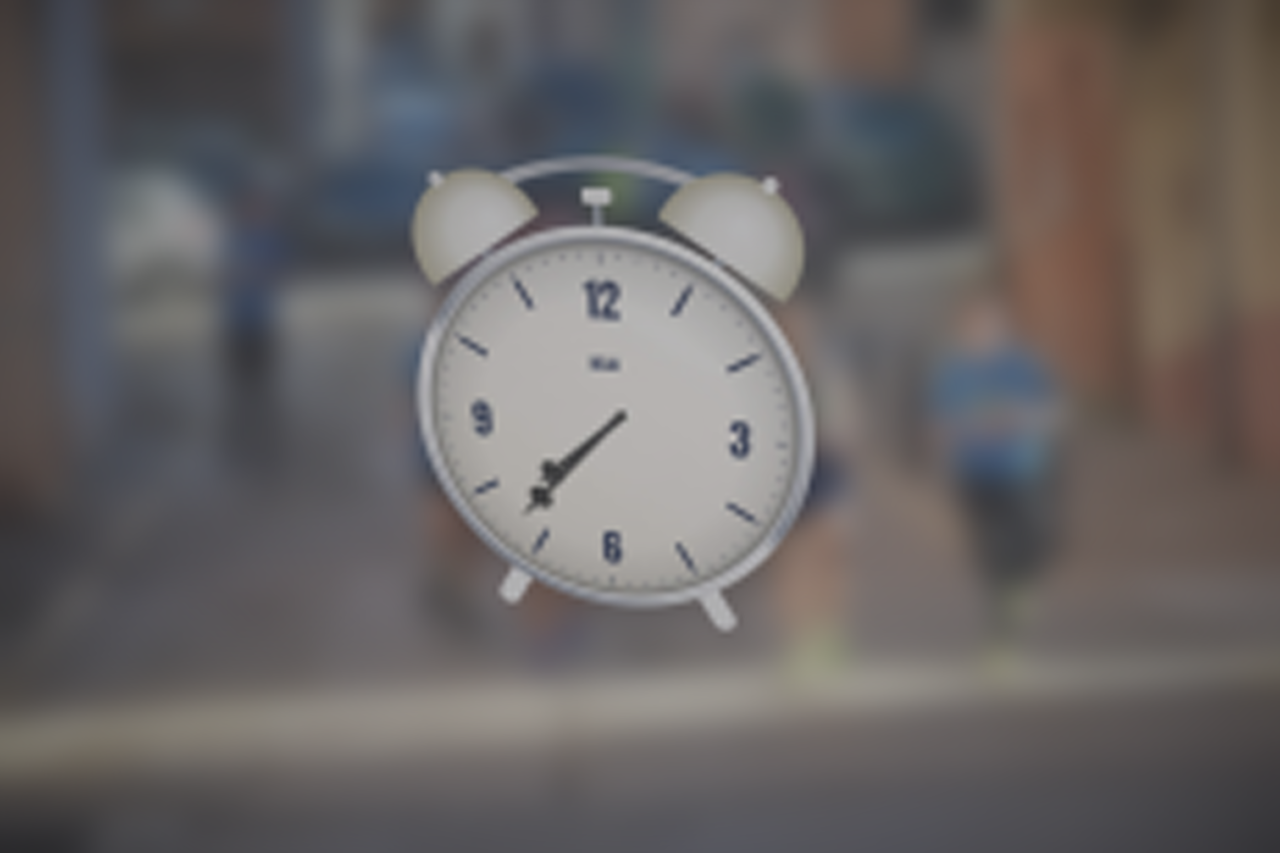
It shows 7h37
